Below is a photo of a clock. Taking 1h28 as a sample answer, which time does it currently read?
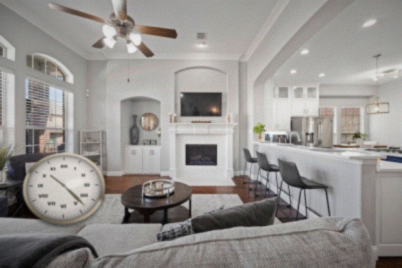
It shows 10h23
